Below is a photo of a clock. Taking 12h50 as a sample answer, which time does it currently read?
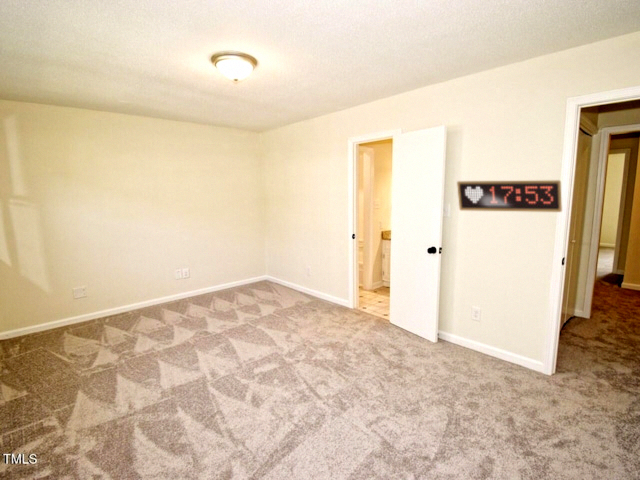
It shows 17h53
